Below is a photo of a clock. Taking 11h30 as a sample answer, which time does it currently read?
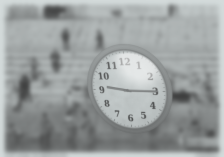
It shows 9h15
